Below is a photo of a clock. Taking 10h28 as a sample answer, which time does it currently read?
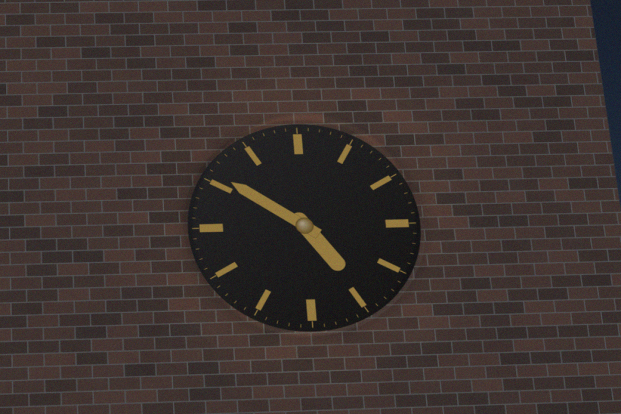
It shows 4h51
